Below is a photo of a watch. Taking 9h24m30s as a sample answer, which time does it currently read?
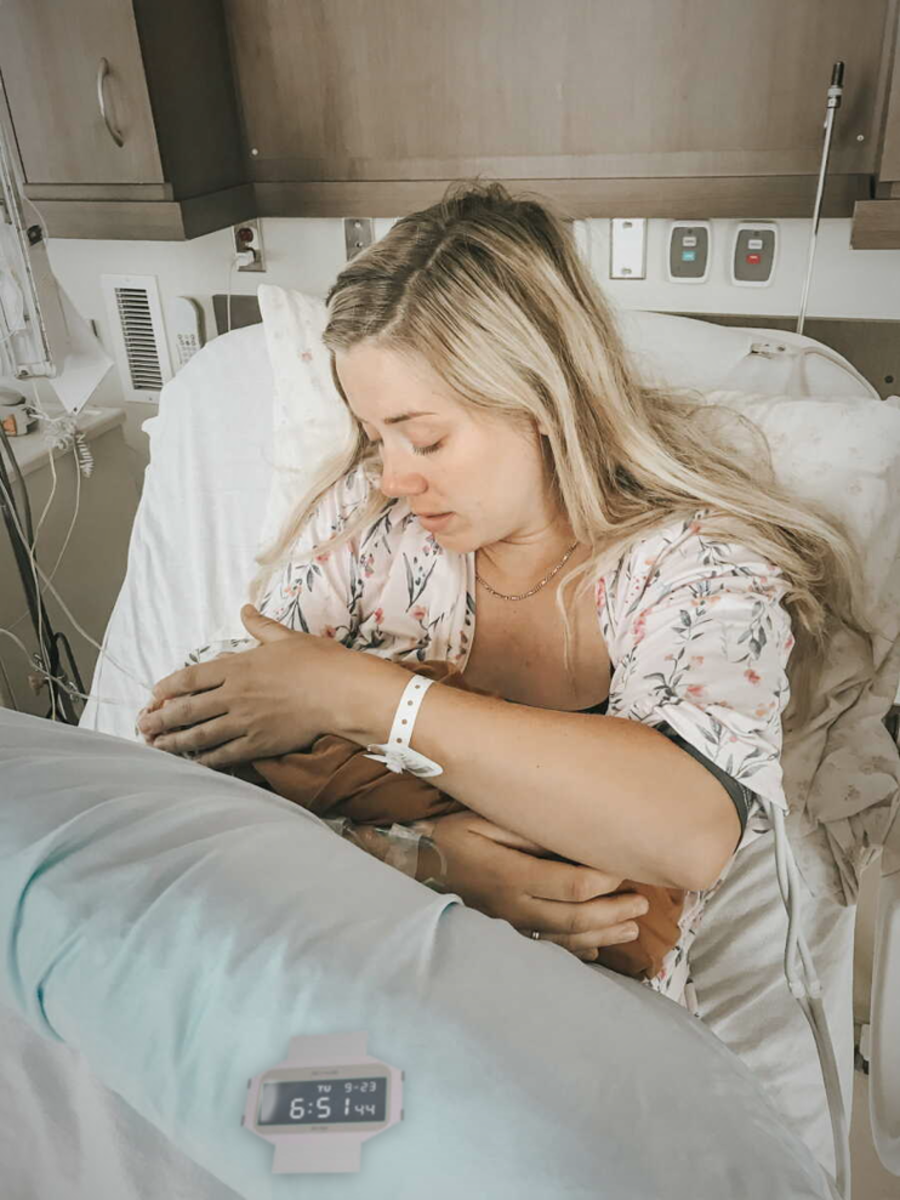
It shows 6h51m44s
